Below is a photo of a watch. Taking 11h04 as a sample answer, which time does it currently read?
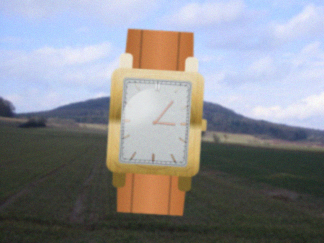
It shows 3h06
